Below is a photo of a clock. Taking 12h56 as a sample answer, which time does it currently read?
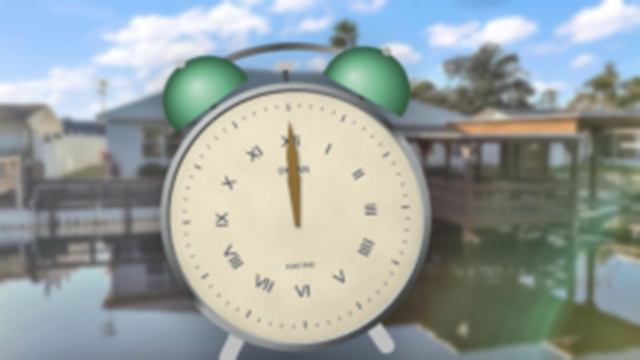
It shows 12h00
